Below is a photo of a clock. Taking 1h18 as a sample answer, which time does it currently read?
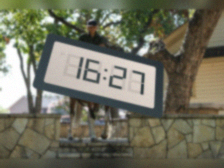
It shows 16h27
